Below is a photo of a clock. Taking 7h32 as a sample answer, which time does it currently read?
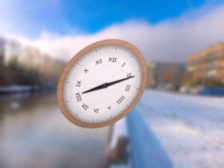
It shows 8h11
